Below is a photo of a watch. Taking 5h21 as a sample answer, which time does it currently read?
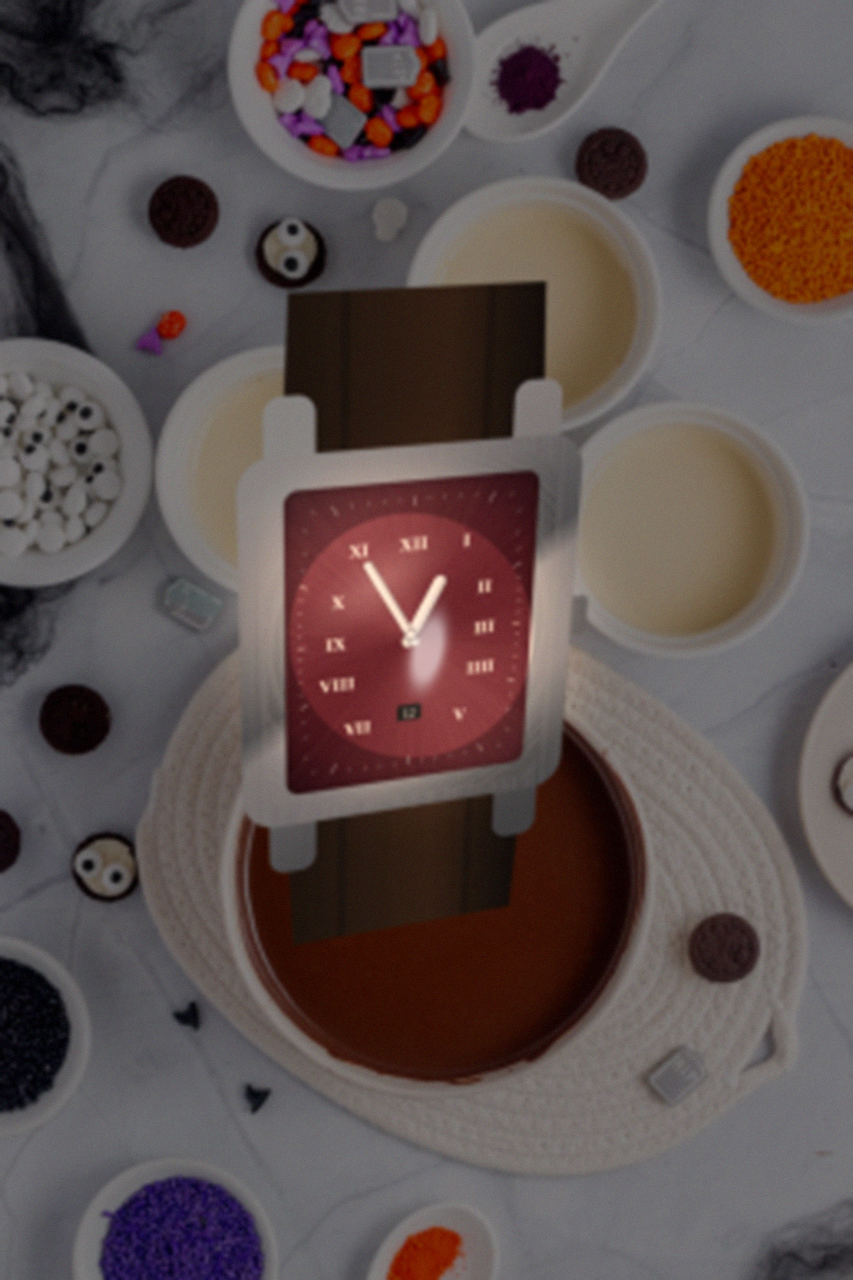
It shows 12h55
